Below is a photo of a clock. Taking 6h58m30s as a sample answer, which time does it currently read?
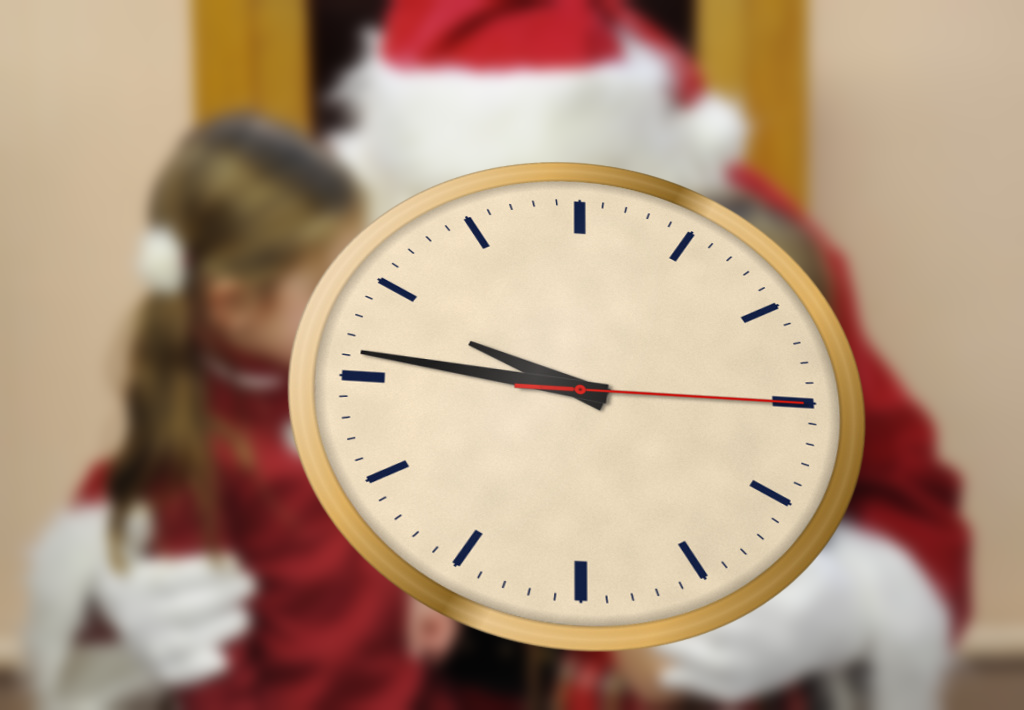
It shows 9h46m15s
